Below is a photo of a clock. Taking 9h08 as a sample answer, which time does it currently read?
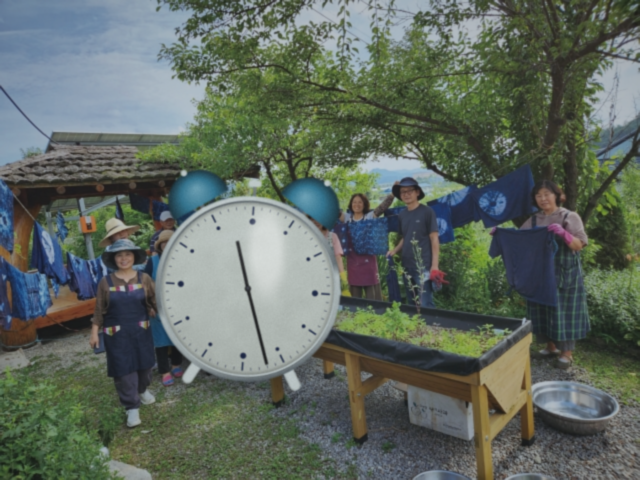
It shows 11h27
